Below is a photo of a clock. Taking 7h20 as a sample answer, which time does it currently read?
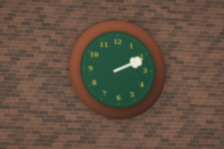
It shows 2h11
